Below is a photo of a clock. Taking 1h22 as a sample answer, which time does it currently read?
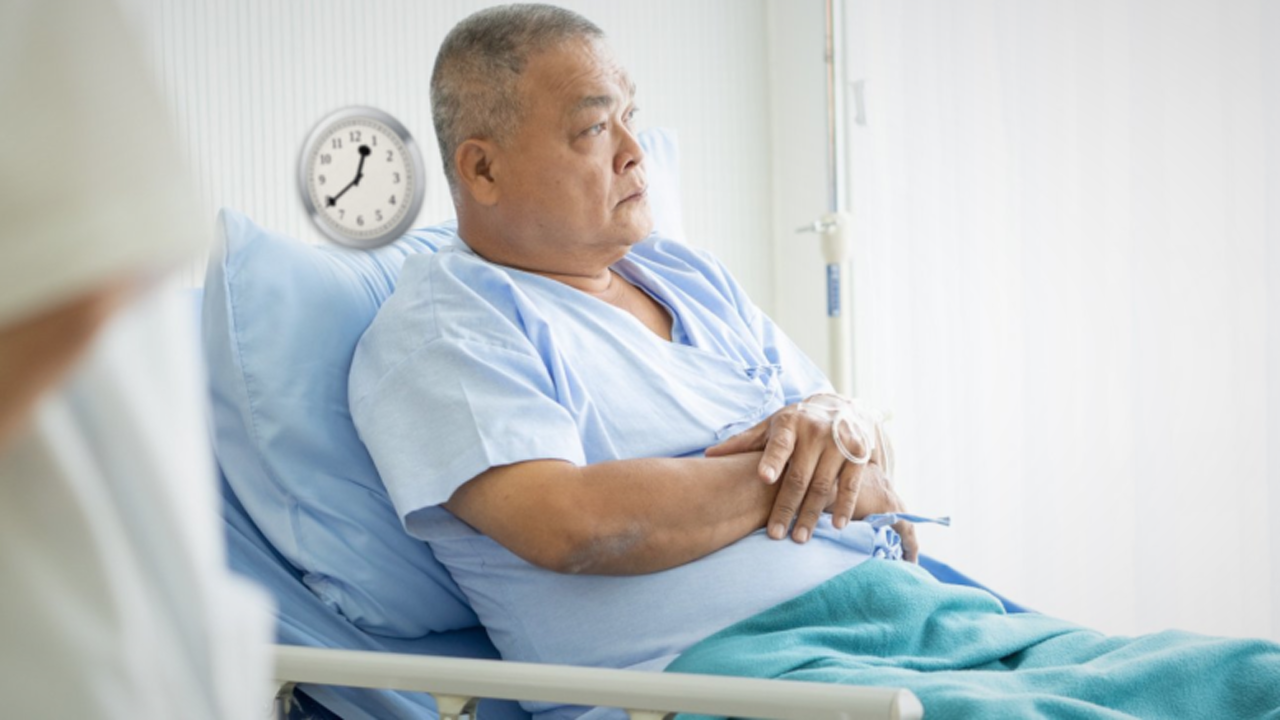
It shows 12h39
